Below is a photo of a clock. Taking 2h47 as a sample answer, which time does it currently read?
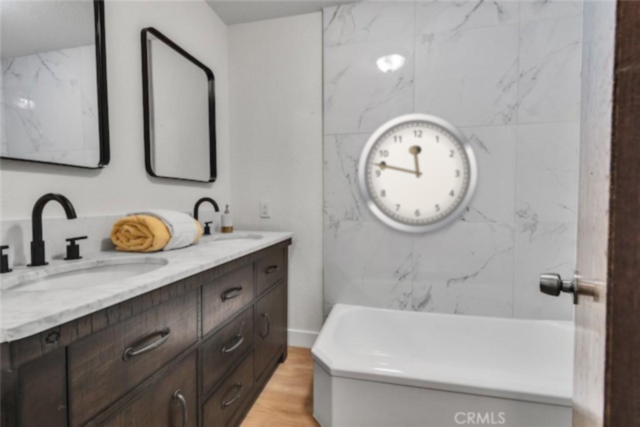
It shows 11h47
